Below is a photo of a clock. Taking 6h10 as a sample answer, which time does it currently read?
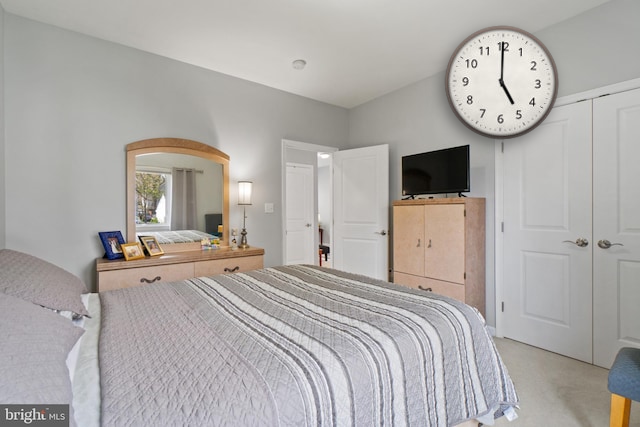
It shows 5h00
